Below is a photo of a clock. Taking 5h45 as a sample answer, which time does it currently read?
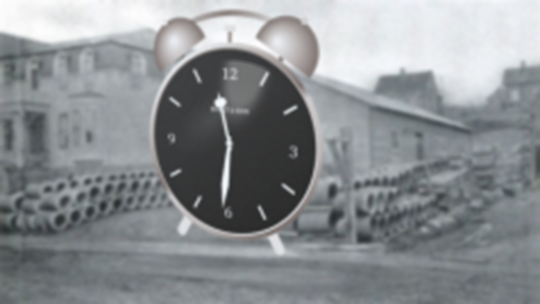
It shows 11h31
